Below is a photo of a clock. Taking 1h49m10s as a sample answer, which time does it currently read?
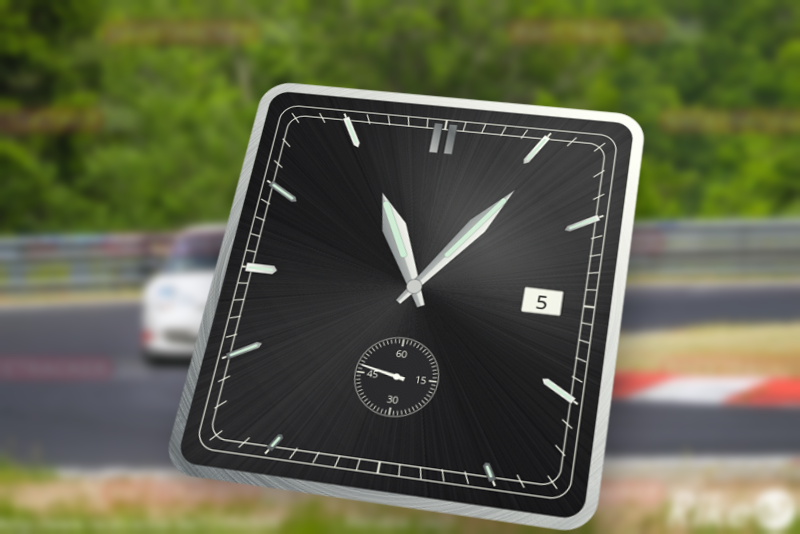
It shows 11h05m47s
